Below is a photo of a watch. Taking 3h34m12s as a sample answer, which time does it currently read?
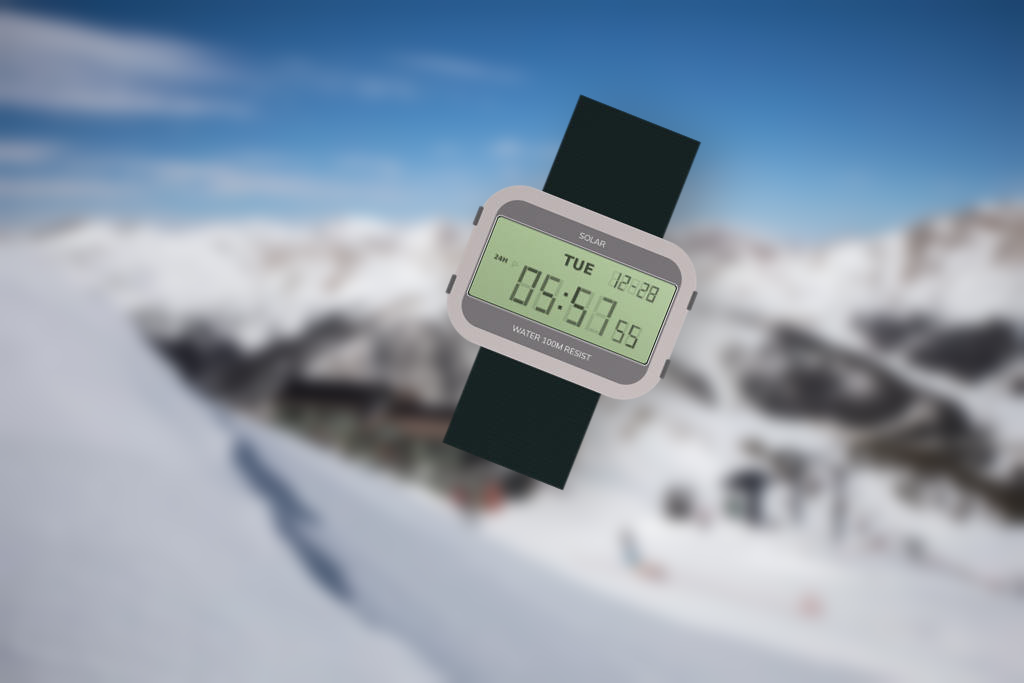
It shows 5h57m55s
